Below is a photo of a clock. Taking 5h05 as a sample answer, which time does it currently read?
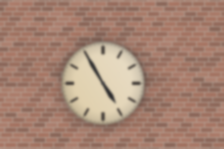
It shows 4h55
